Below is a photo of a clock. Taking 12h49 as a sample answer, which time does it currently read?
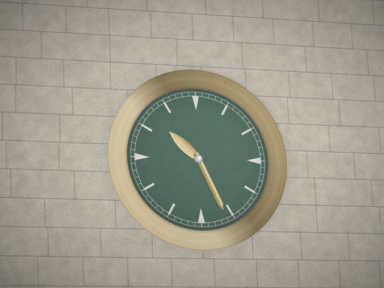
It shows 10h26
